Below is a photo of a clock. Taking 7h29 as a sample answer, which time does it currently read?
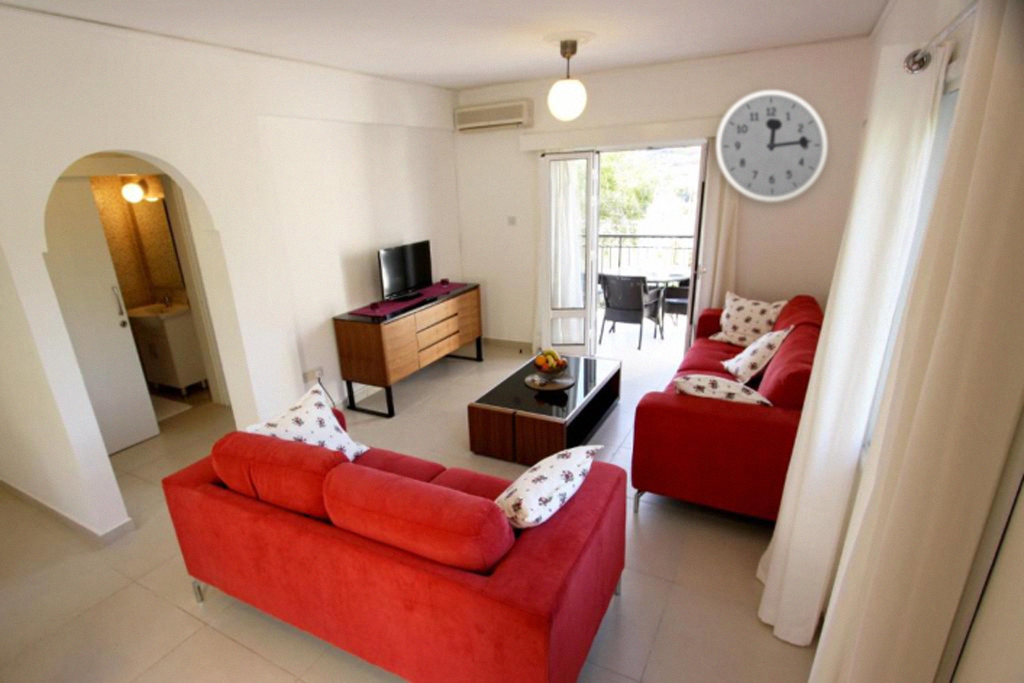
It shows 12h14
